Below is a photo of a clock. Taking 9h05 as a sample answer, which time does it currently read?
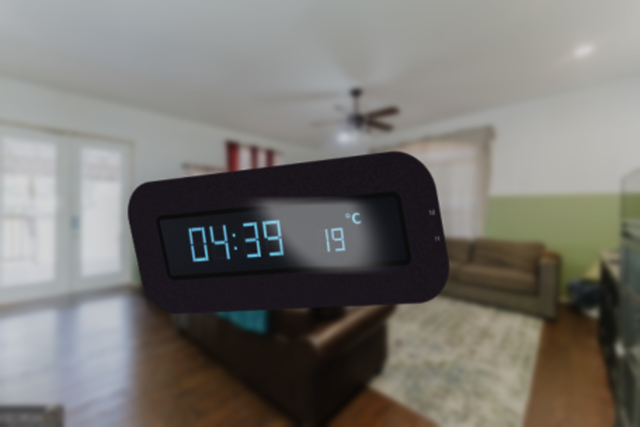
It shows 4h39
